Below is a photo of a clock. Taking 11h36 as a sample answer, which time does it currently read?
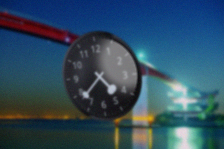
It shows 4h38
